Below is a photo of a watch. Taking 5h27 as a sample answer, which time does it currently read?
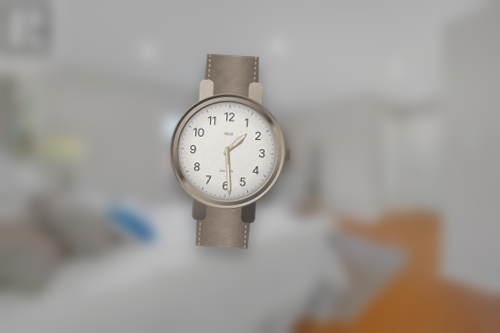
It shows 1h29
